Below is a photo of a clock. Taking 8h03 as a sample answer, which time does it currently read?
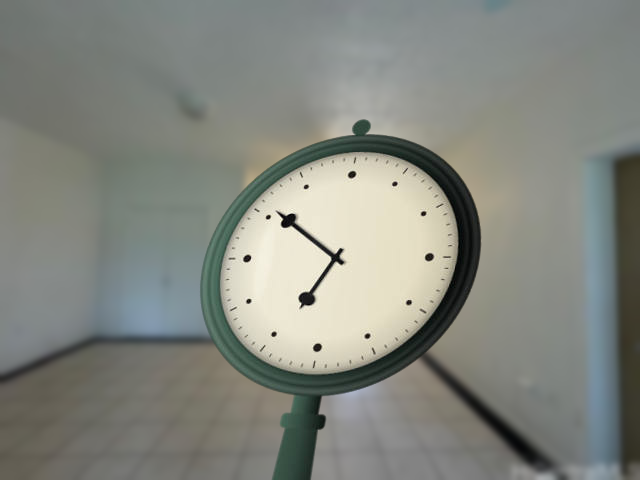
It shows 6h51
